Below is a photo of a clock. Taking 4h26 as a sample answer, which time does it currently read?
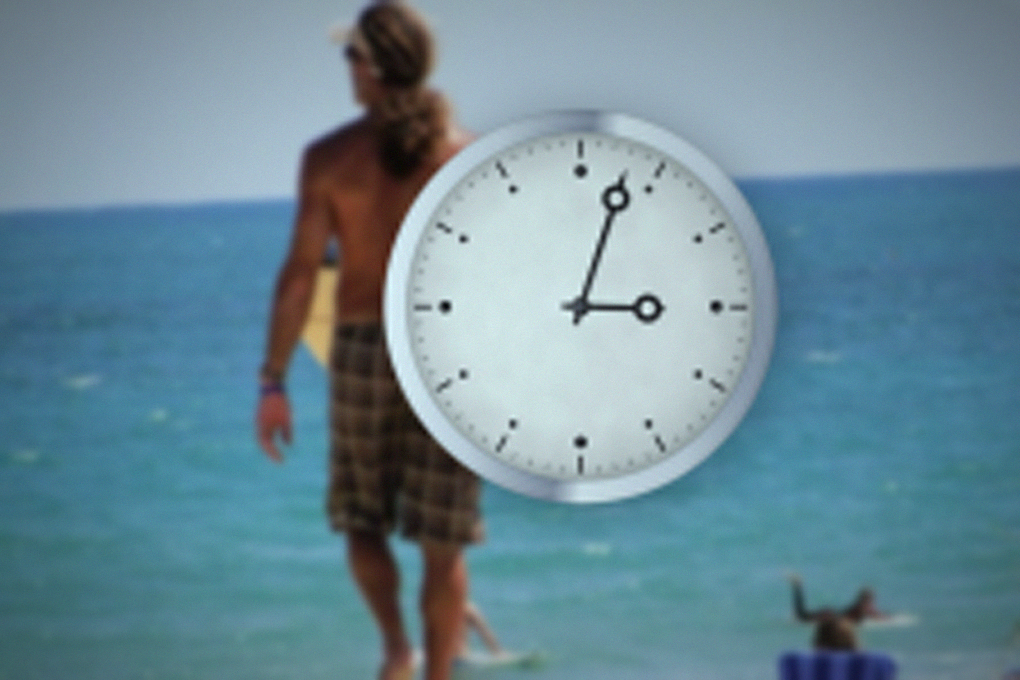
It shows 3h03
